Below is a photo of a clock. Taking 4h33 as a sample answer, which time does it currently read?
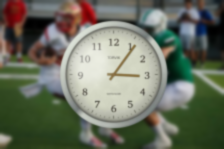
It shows 3h06
